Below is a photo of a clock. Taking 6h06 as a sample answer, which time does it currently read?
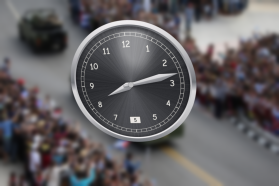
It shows 8h13
